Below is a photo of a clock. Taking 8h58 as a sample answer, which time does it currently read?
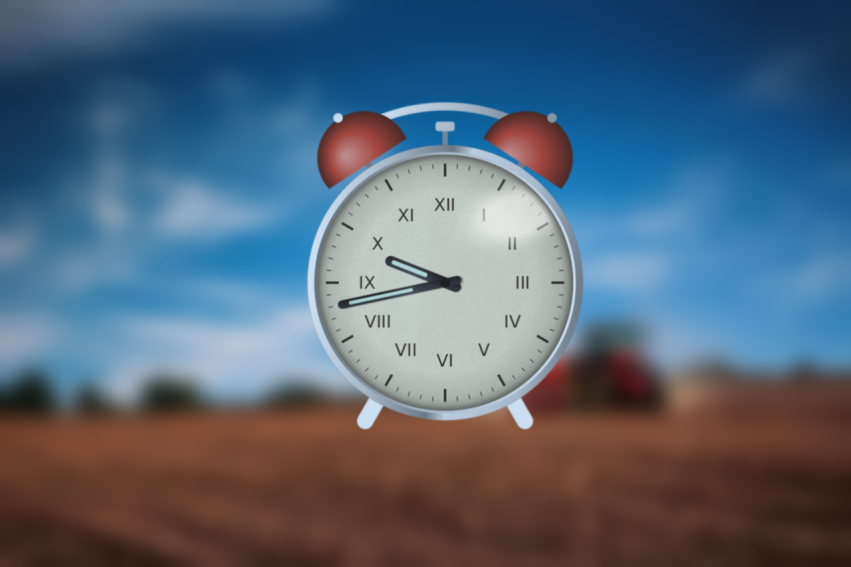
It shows 9h43
